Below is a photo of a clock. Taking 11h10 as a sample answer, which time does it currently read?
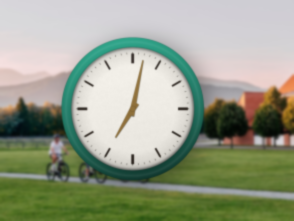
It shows 7h02
